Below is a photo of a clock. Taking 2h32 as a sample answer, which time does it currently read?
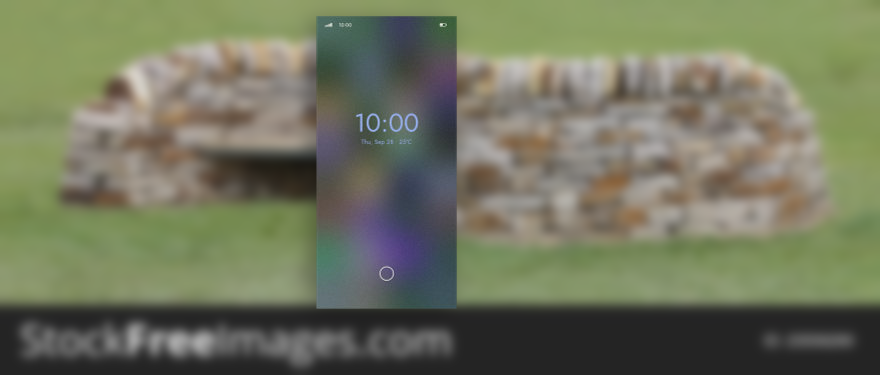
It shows 10h00
